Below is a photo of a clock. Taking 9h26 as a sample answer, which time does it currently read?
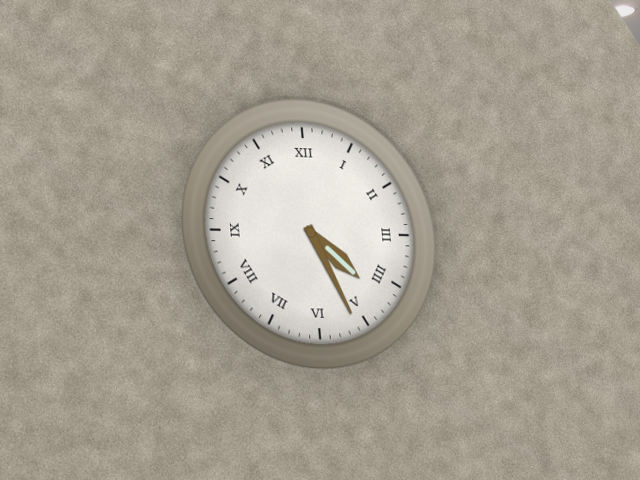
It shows 4h26
